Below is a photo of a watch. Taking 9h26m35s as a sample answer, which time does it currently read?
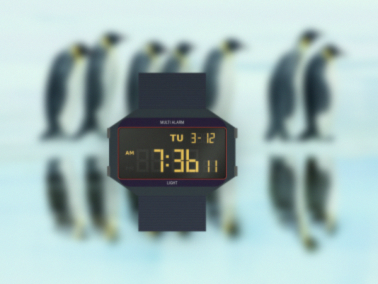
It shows 7h36m11s
